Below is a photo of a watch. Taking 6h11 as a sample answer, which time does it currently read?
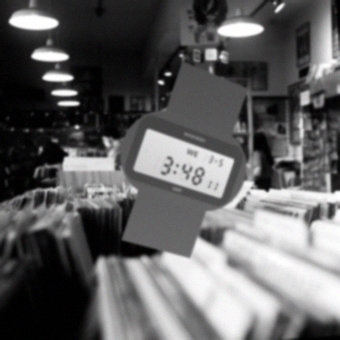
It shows 3h48
